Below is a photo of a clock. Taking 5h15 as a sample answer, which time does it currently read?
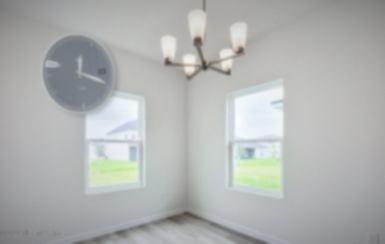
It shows 12h19
